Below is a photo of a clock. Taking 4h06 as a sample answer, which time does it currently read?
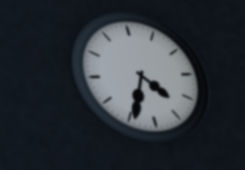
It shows 4h34
